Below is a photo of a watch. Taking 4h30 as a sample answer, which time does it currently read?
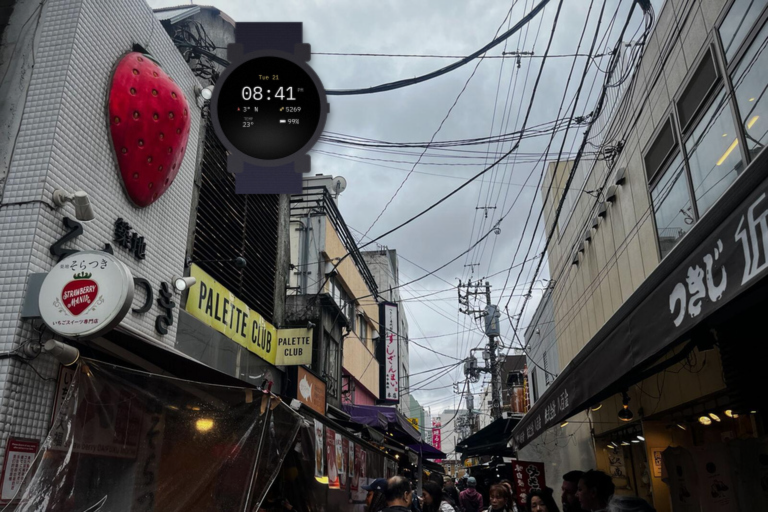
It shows 8h41
